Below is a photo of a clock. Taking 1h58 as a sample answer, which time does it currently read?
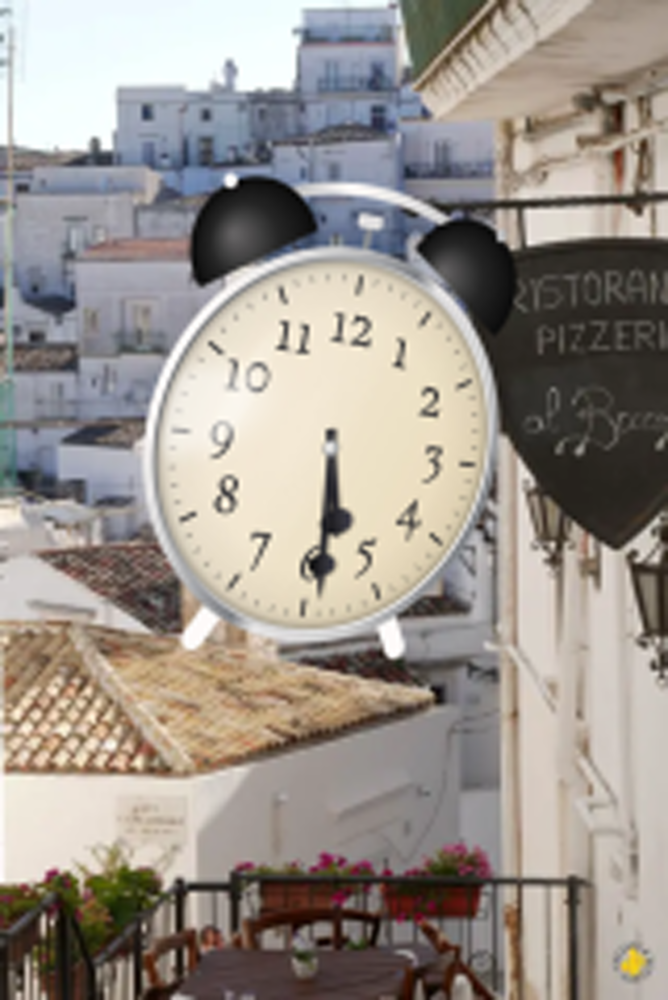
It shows 5h29
